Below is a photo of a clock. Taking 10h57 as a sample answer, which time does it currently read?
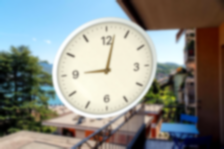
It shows 9h02
